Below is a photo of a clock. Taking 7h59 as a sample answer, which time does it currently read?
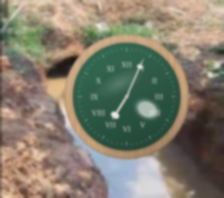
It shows 7h04
